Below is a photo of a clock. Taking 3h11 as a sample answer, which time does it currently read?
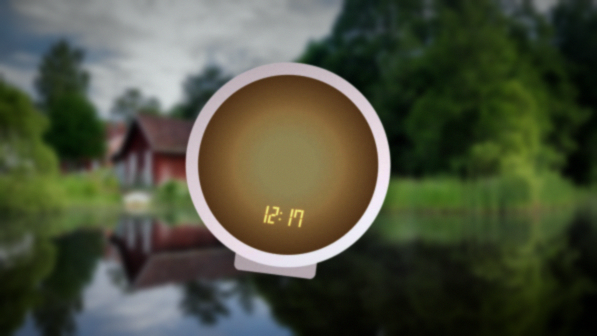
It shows 12h17
